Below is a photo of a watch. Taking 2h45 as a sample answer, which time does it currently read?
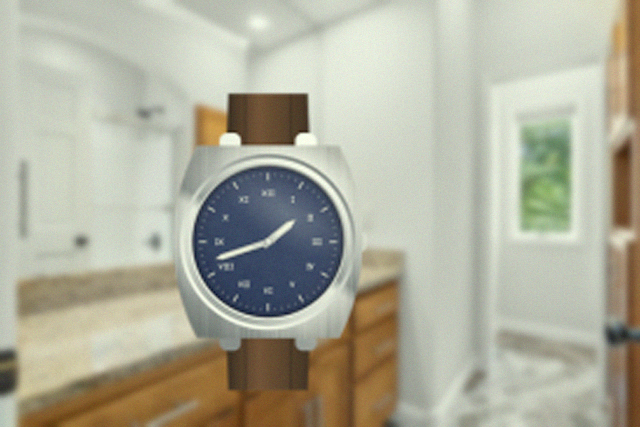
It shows 1h42
